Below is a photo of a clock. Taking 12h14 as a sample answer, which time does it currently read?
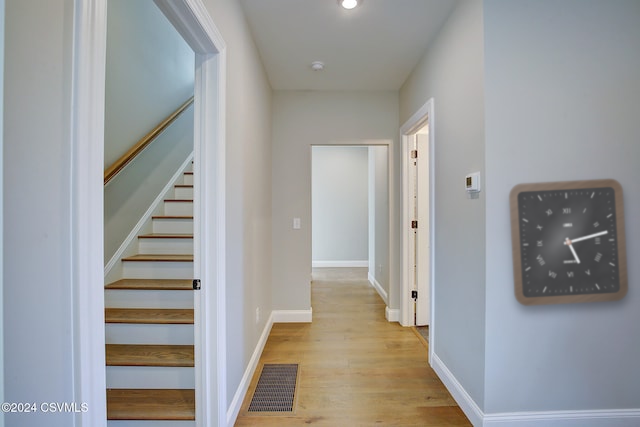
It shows 5h13
